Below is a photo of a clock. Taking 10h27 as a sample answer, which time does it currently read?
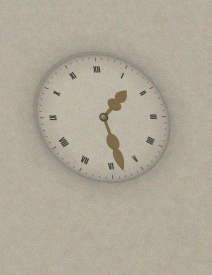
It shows 1h28
